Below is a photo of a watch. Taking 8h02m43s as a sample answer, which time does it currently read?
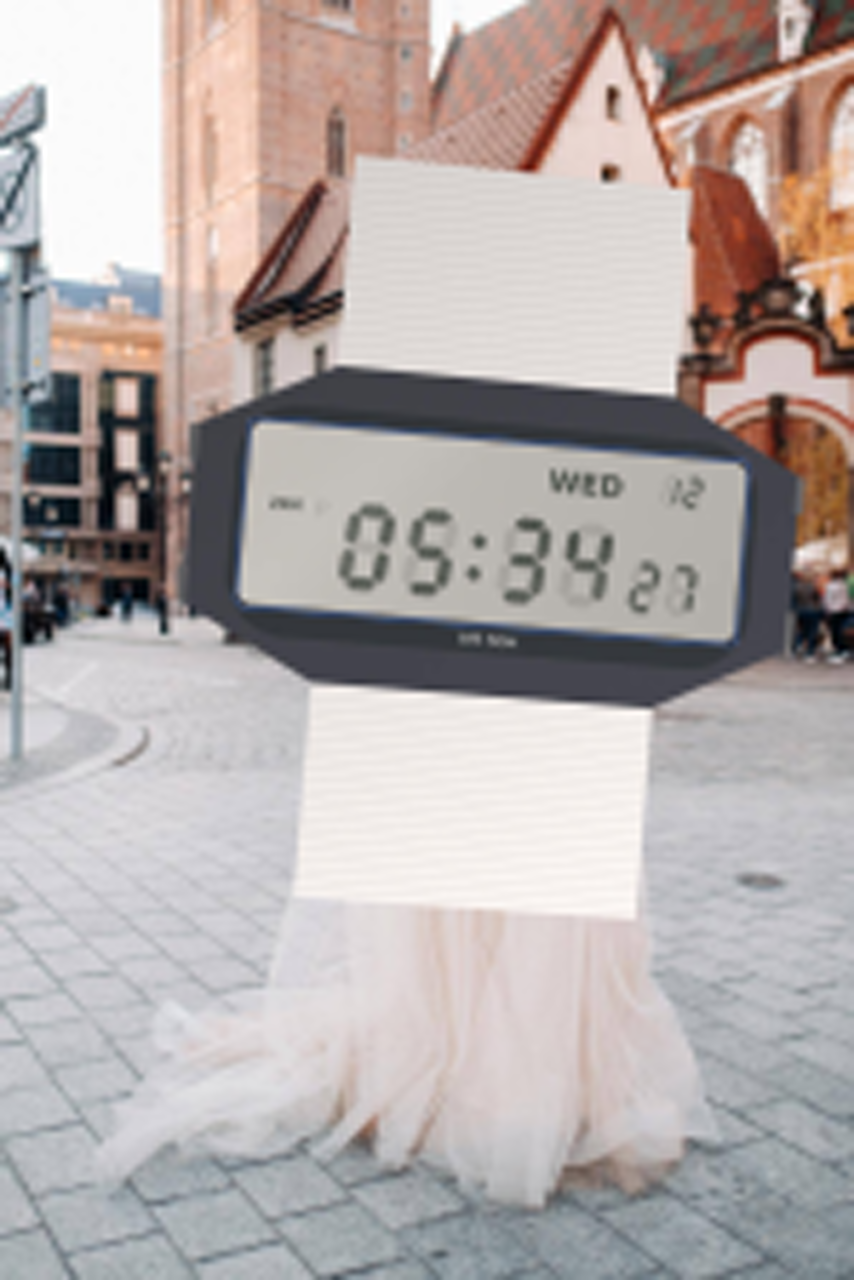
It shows 5h34m27s
